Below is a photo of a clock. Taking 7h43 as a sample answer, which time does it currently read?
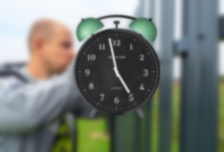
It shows 4h58
